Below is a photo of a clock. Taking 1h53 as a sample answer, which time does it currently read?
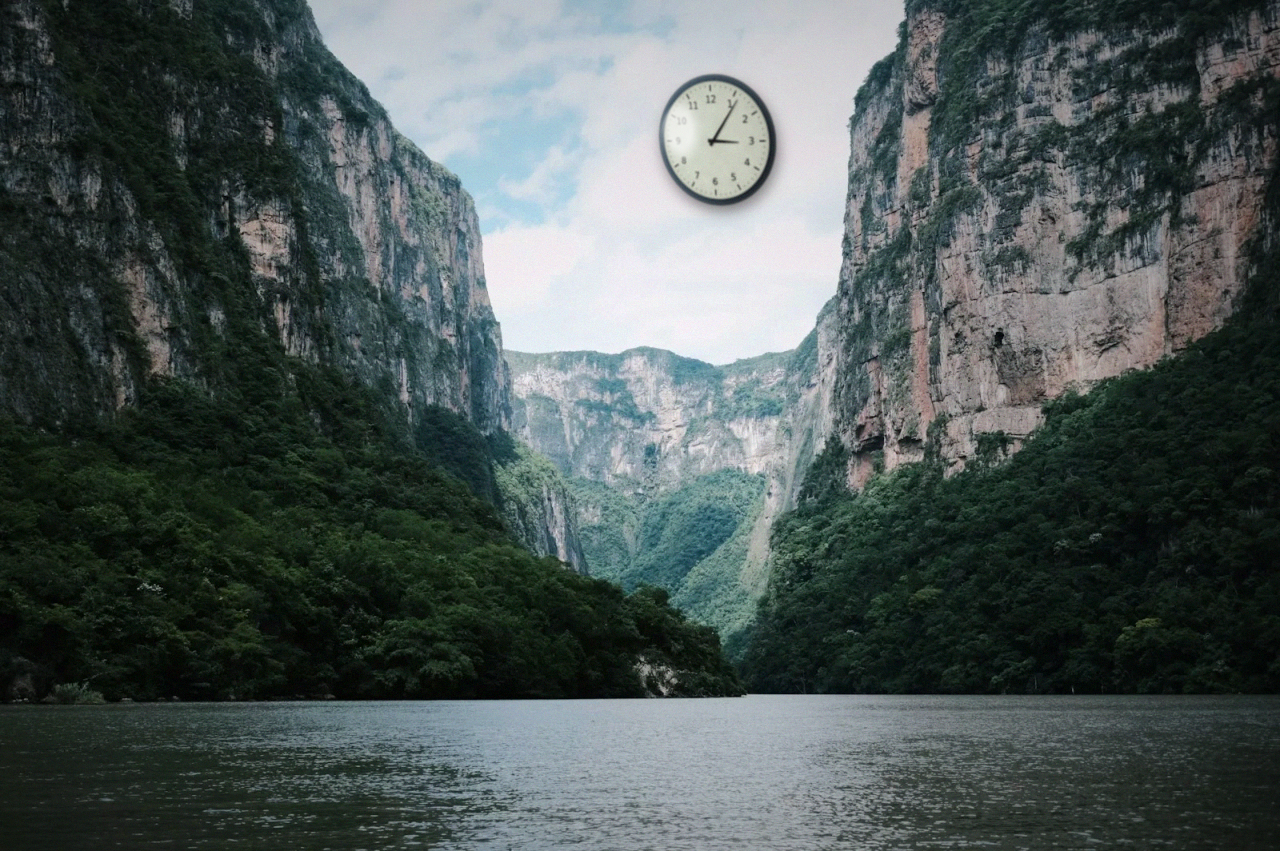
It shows 3h06
